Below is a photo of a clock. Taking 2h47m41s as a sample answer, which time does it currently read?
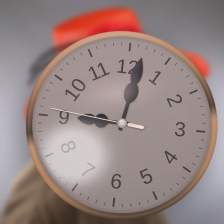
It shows 9h01m46s
